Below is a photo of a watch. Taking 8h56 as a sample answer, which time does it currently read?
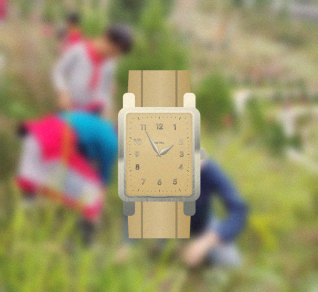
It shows 1h55
